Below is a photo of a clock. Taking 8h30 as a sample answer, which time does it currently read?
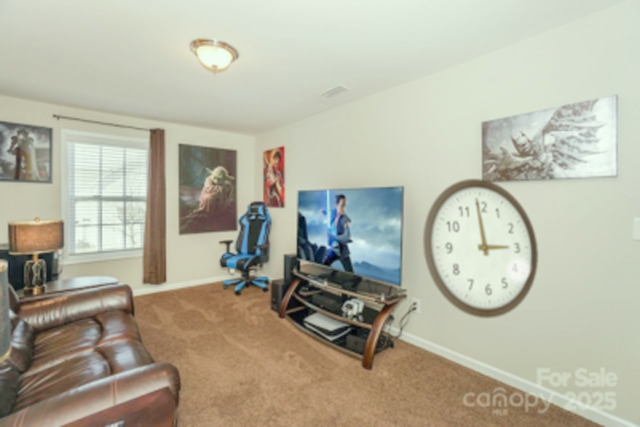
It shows 2h59
